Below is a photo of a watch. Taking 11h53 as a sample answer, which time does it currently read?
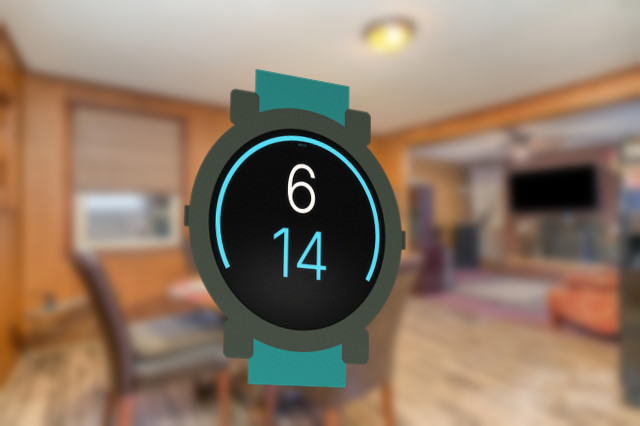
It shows 6h14
